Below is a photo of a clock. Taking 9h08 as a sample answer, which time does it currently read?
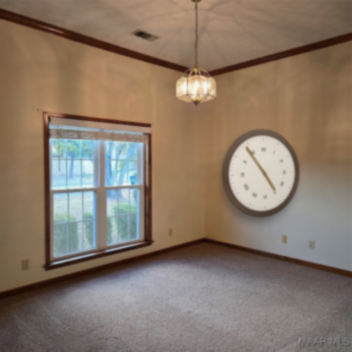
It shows 4h54
